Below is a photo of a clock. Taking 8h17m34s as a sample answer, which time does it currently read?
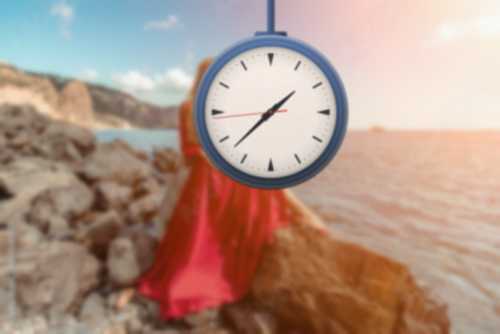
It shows 1h37m44s
